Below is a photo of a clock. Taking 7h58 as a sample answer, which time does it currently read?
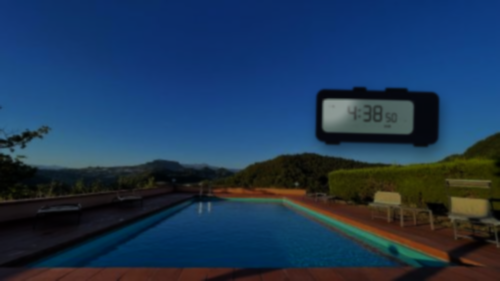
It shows 4h38
